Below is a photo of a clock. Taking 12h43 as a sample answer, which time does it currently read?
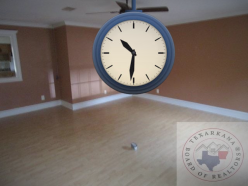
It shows 10h31
